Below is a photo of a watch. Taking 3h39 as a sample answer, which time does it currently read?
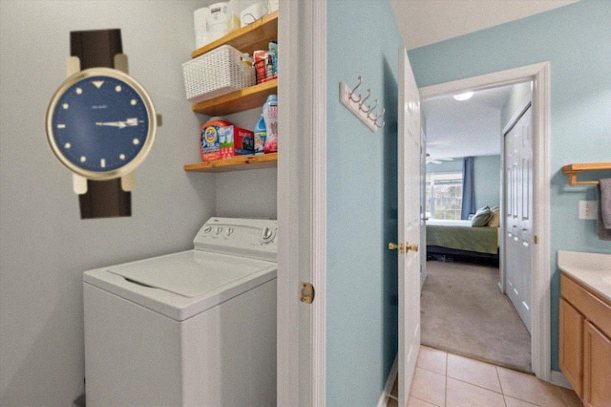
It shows 3h15
